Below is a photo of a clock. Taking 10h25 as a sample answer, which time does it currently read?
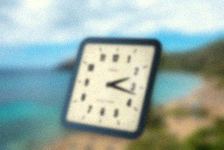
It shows 2h17
